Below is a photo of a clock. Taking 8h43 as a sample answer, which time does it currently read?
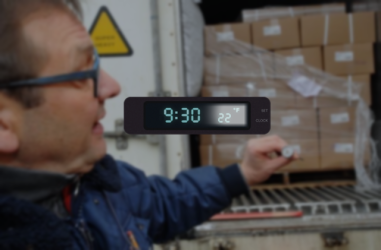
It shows 9h30
